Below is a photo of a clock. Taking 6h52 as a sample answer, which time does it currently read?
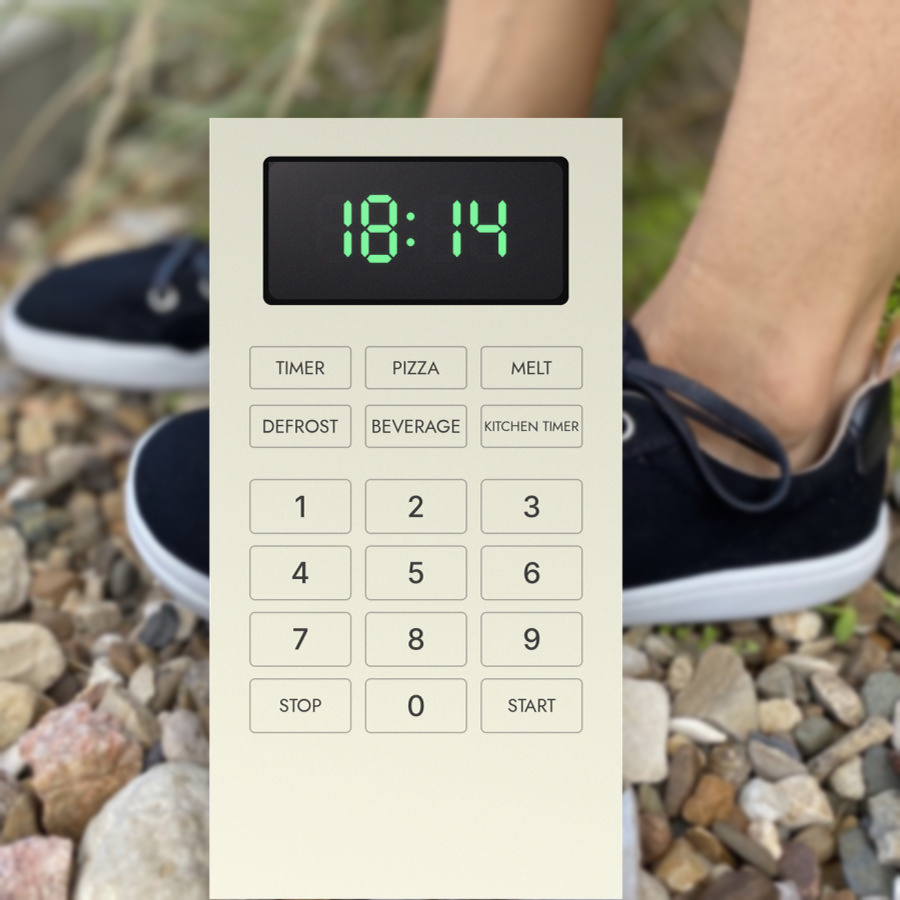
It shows 18h14
